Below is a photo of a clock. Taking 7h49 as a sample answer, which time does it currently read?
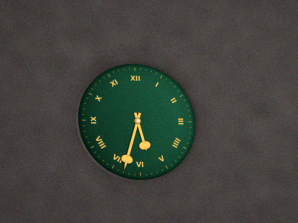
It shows 5h33
